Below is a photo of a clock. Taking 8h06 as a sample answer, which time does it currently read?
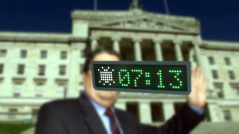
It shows 7h13
